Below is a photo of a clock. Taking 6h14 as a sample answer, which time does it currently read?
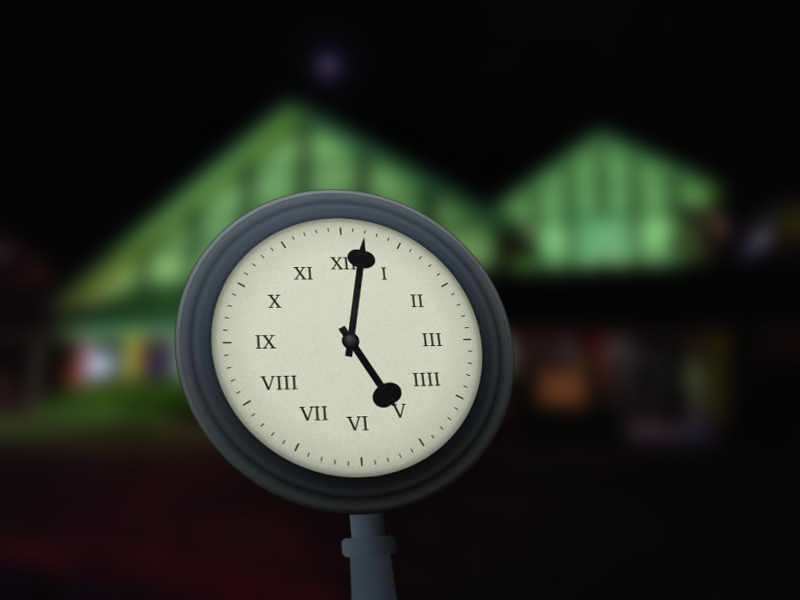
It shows 5h02
